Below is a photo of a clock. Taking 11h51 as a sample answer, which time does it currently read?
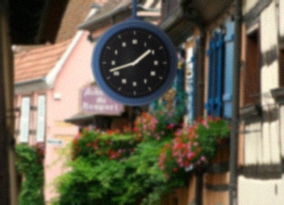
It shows 1h42
